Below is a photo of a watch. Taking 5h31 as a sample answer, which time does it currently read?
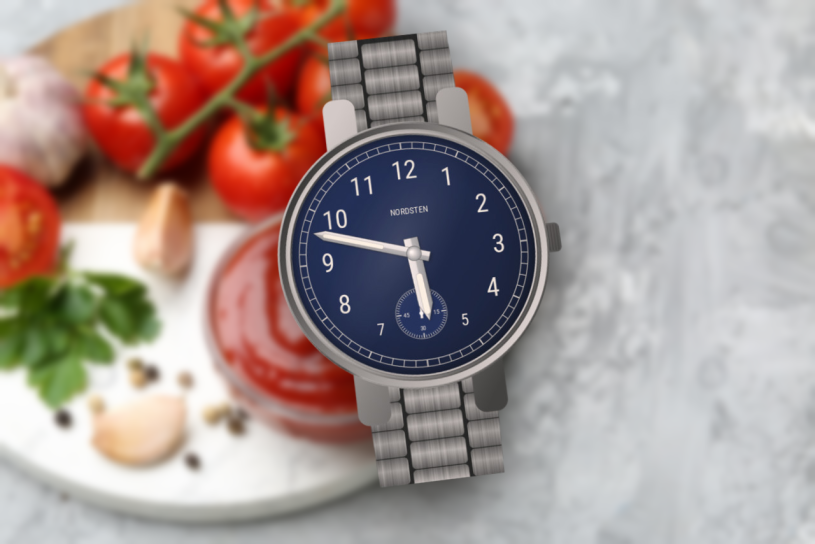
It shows 5h48
